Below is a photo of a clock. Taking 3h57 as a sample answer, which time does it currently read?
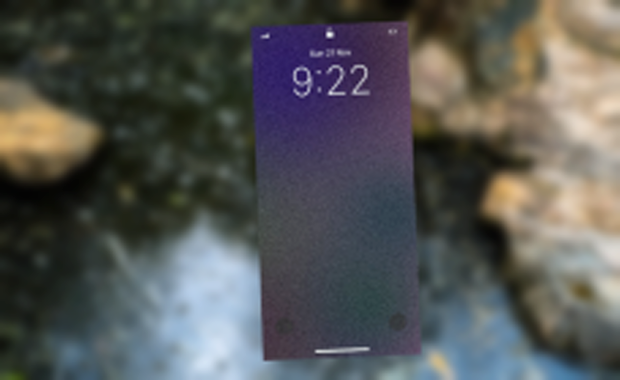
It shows 9h22
